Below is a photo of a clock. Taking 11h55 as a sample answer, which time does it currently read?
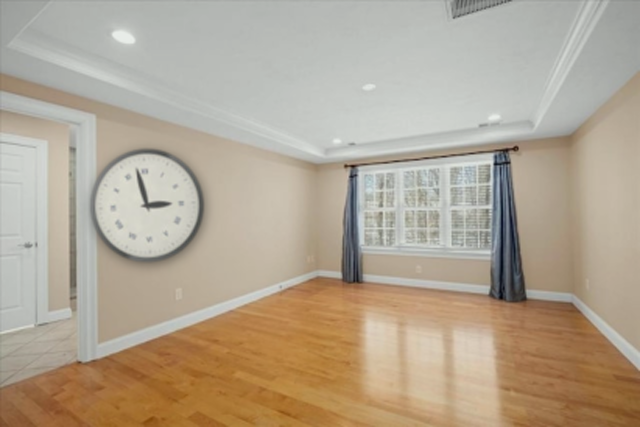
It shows 2h58
